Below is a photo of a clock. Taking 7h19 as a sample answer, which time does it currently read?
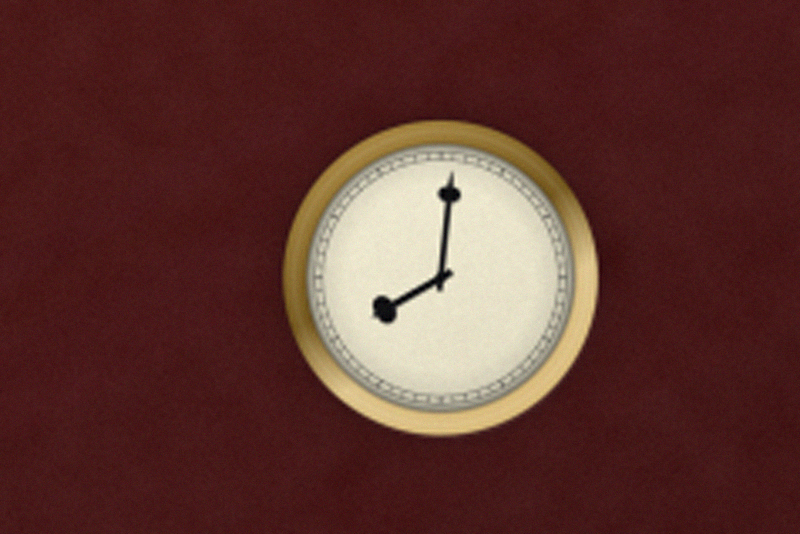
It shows 8h01
